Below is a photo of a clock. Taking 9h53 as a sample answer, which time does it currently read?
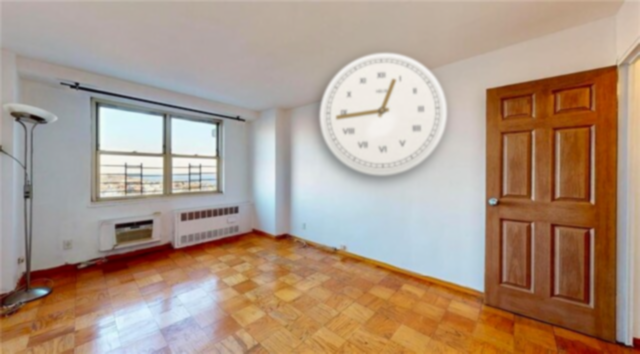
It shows 12h44
